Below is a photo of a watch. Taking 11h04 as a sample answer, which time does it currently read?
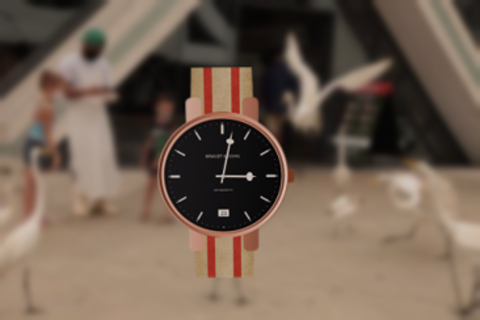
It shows 3h02
